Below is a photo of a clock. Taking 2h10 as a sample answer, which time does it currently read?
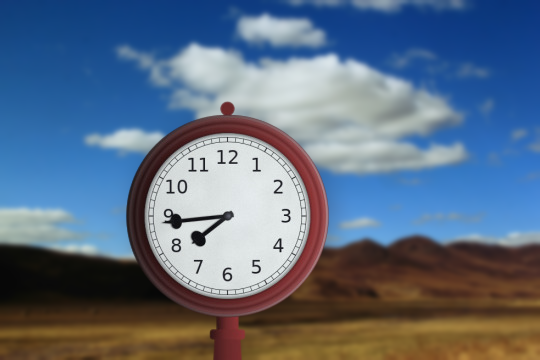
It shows 7h44
